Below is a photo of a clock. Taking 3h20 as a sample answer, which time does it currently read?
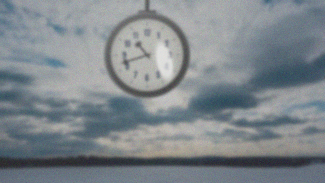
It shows 10h42
